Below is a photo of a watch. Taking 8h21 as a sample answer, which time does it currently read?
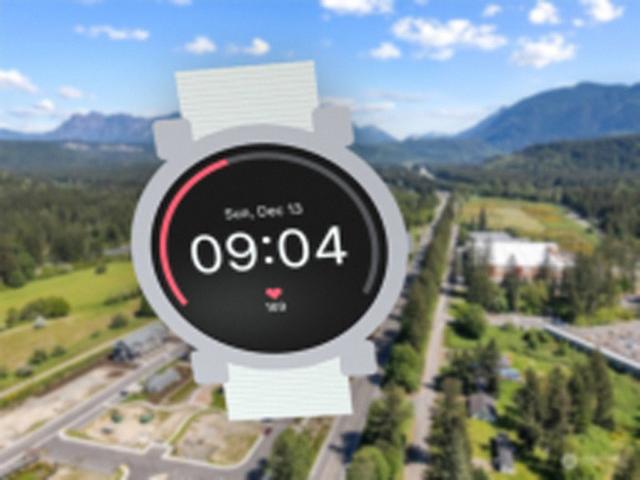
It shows 9h04
